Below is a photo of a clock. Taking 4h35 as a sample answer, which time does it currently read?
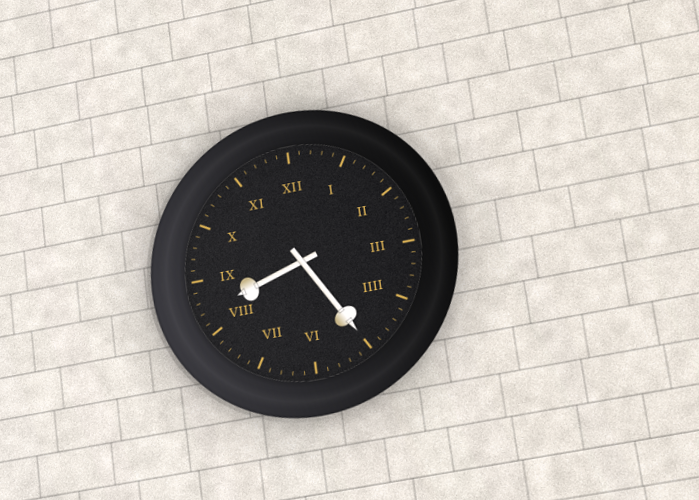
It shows 8h25
